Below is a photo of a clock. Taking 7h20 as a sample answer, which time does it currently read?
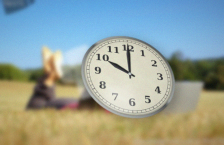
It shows 10h00
